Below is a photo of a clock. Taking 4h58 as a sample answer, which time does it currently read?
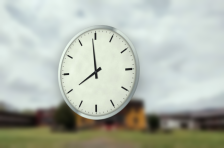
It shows 7h59
